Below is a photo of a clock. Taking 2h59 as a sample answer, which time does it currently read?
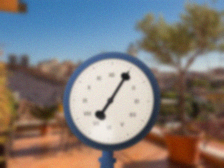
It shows 7h05
